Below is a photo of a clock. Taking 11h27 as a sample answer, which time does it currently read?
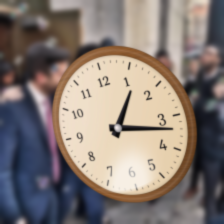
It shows 1h17
